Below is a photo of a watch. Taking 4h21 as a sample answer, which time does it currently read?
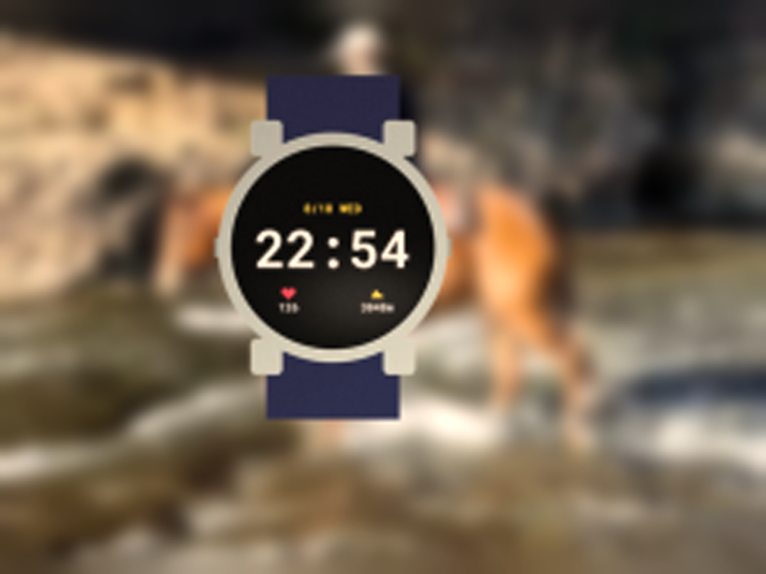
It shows 22h54
